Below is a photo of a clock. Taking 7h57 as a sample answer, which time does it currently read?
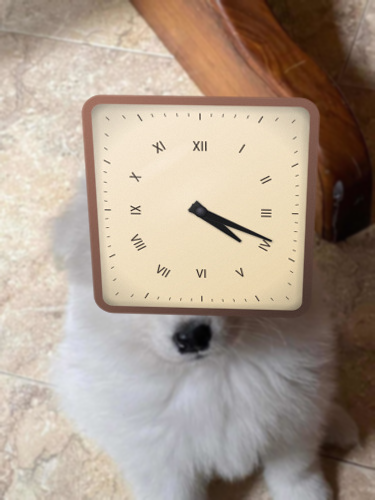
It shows 4h19
